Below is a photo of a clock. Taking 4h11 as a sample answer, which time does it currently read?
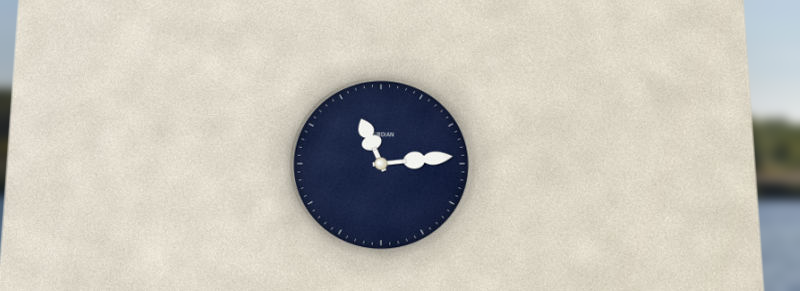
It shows 11h14
